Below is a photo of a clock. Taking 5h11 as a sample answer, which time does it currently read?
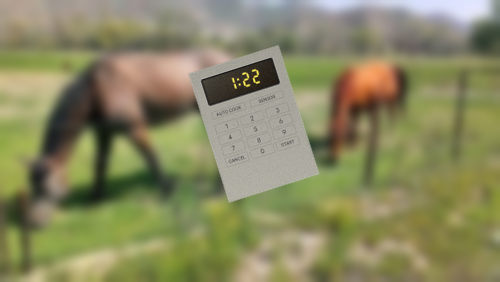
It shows 1h22
